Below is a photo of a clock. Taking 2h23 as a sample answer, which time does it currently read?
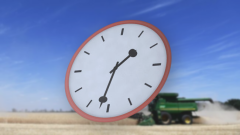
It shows 1h32
